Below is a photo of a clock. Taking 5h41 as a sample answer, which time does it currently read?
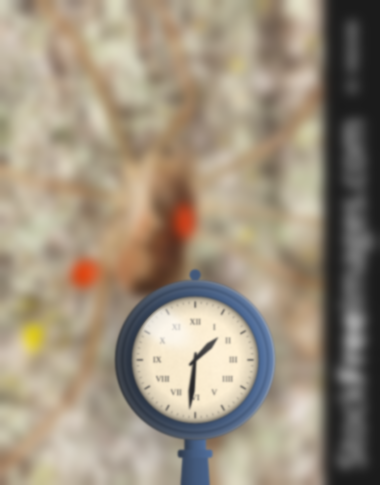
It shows 1h31
